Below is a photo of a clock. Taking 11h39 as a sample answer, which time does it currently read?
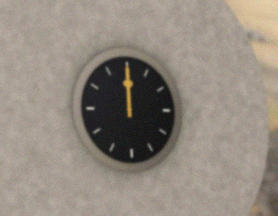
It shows 12h00
